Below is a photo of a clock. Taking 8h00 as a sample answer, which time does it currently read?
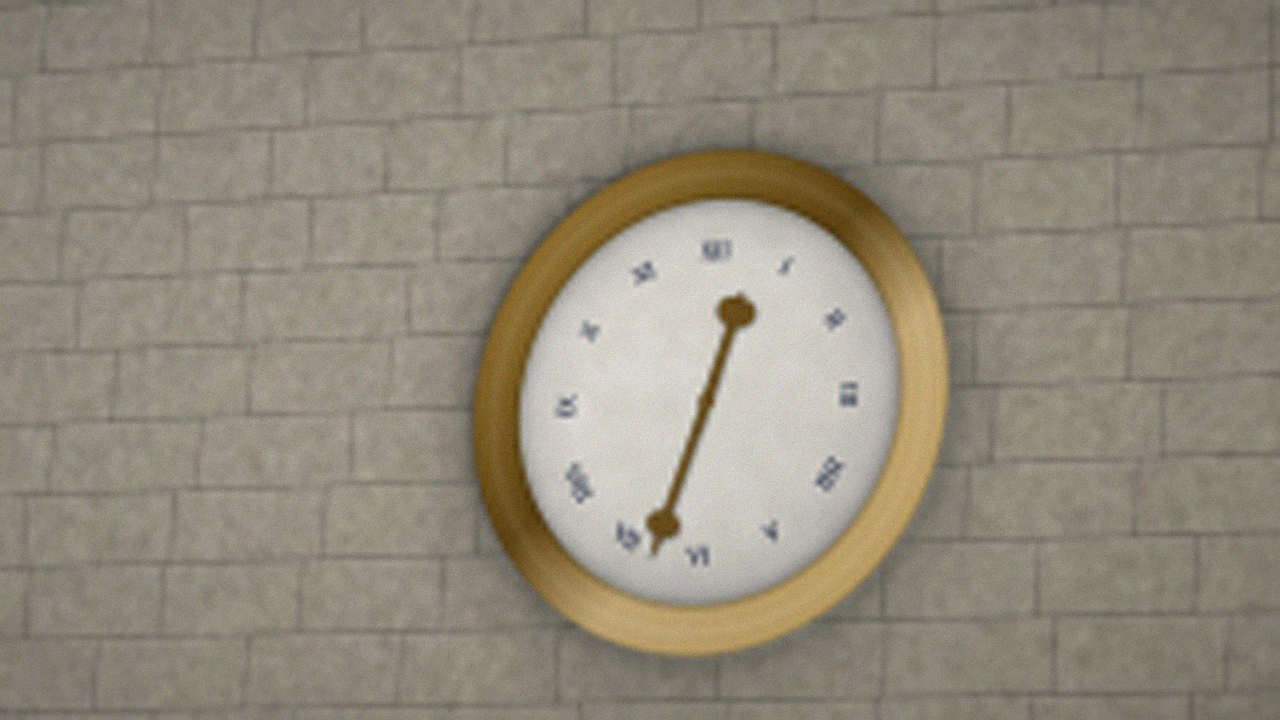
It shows 12h33
